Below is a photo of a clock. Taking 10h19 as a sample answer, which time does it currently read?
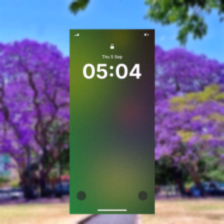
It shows 5h04
